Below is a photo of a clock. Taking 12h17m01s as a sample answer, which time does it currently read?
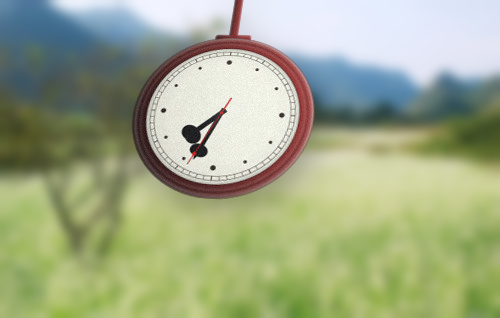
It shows 7h33m34s
